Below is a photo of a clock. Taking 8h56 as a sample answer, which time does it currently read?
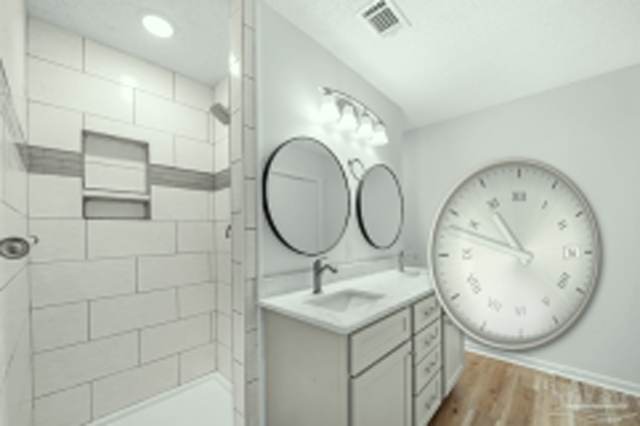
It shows 10h48
